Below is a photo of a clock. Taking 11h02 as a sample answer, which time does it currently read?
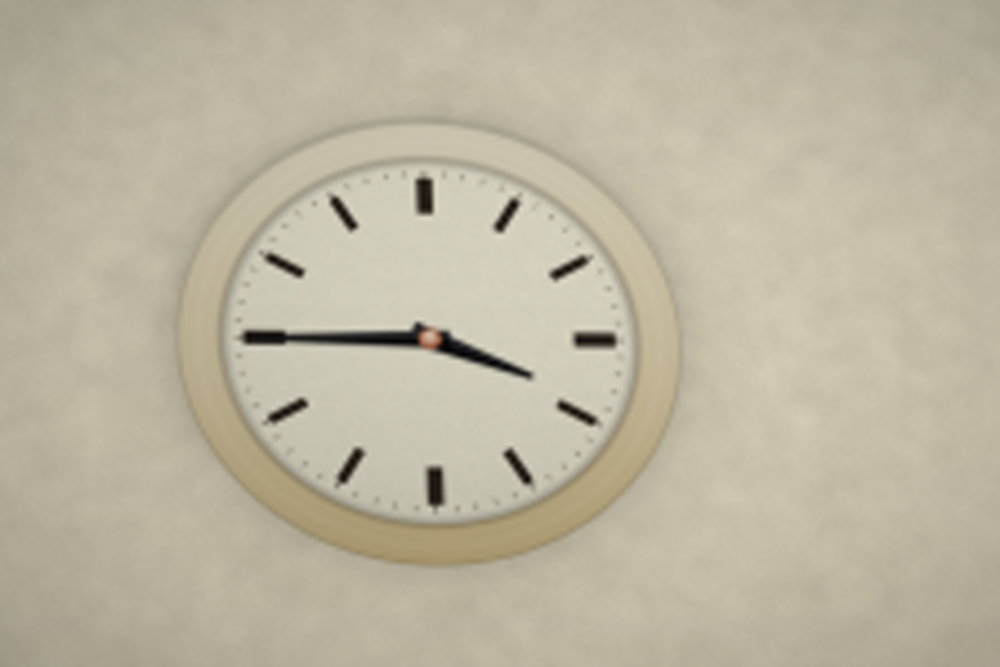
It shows 3h45
